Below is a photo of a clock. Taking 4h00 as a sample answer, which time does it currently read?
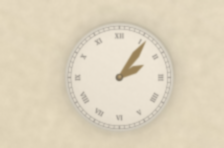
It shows 2h06
